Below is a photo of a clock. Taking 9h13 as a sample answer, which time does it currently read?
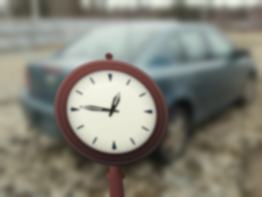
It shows 12h46
